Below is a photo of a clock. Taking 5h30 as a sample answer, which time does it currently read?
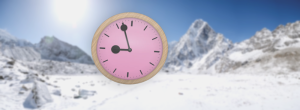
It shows 8h57
